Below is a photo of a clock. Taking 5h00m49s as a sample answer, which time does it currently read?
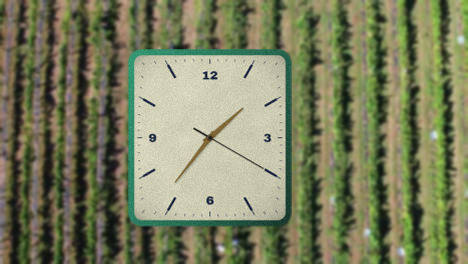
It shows 1h36m20s
